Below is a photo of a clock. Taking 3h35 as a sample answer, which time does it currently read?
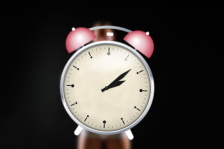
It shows 2h08
